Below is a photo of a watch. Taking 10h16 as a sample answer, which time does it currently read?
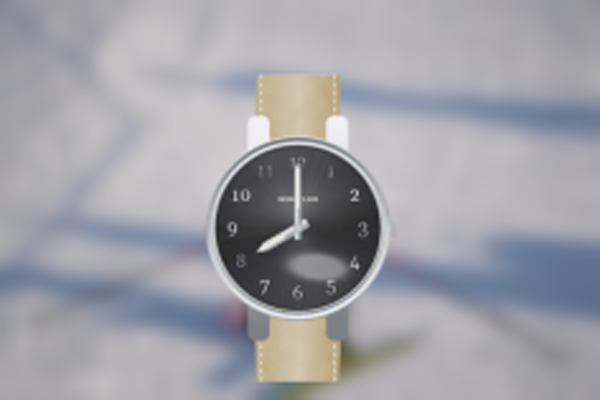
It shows 8h00
